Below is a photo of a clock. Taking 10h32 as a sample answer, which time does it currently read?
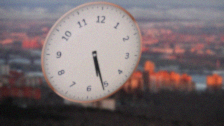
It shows 5h26
